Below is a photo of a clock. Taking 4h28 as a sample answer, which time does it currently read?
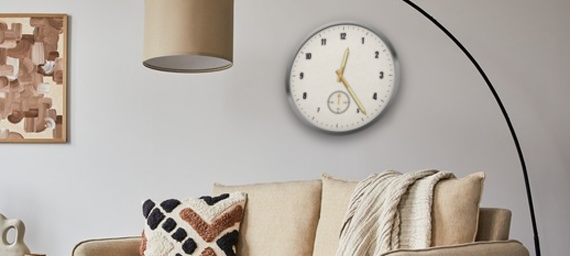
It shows 12h24
